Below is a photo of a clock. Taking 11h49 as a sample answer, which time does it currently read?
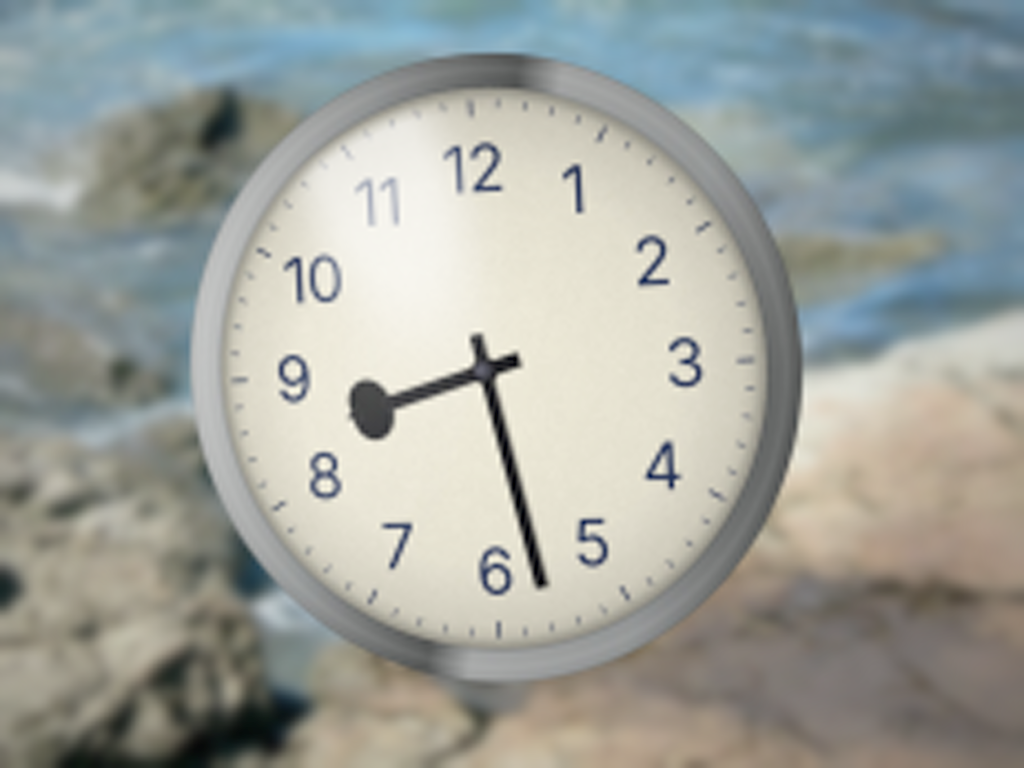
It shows 8h28
